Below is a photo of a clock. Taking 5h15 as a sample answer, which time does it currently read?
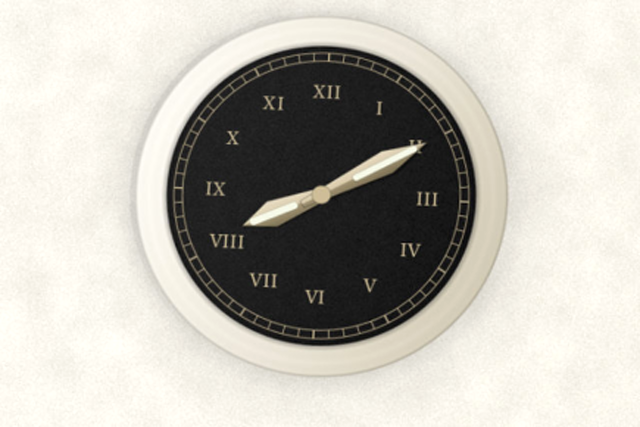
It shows 8h10
